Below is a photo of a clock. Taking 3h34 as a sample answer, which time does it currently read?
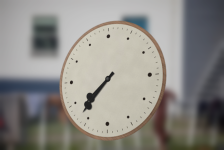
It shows 7h37
